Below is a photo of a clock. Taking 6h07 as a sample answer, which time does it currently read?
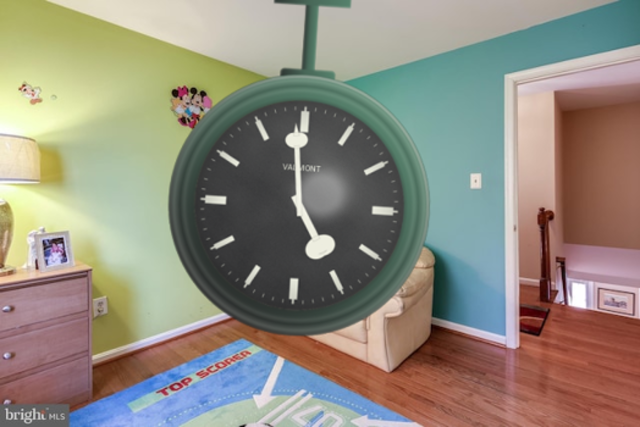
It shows 4h59
